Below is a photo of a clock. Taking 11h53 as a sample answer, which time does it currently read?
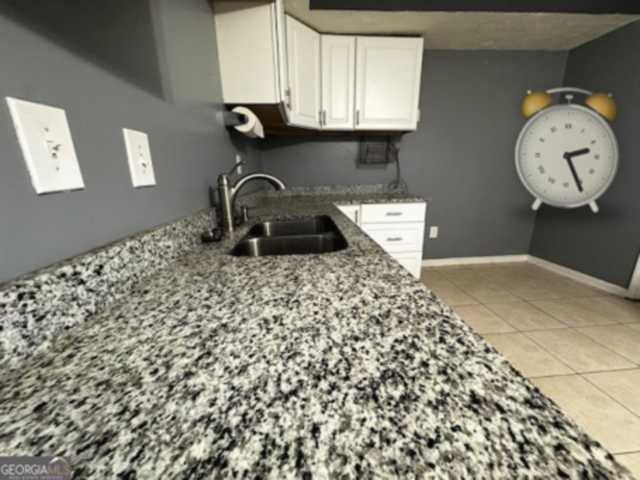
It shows 2h26
